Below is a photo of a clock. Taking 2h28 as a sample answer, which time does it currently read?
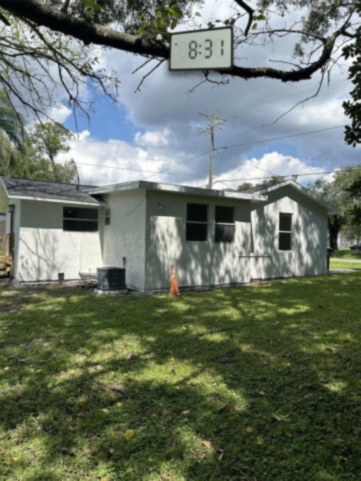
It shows 8h31
